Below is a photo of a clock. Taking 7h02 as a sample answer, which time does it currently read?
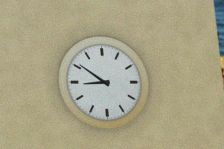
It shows 8h51
